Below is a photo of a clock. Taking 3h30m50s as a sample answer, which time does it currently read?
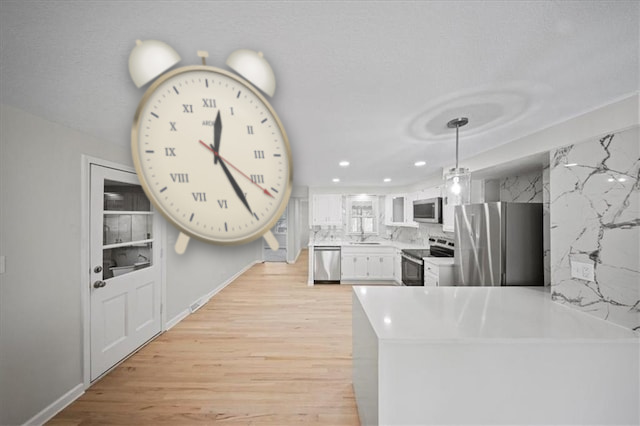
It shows 12h25m21s
